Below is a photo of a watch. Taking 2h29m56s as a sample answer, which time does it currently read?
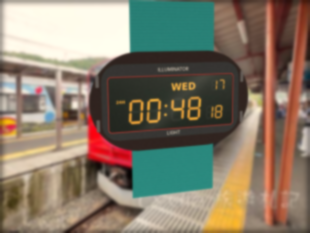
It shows 0h48m18s
